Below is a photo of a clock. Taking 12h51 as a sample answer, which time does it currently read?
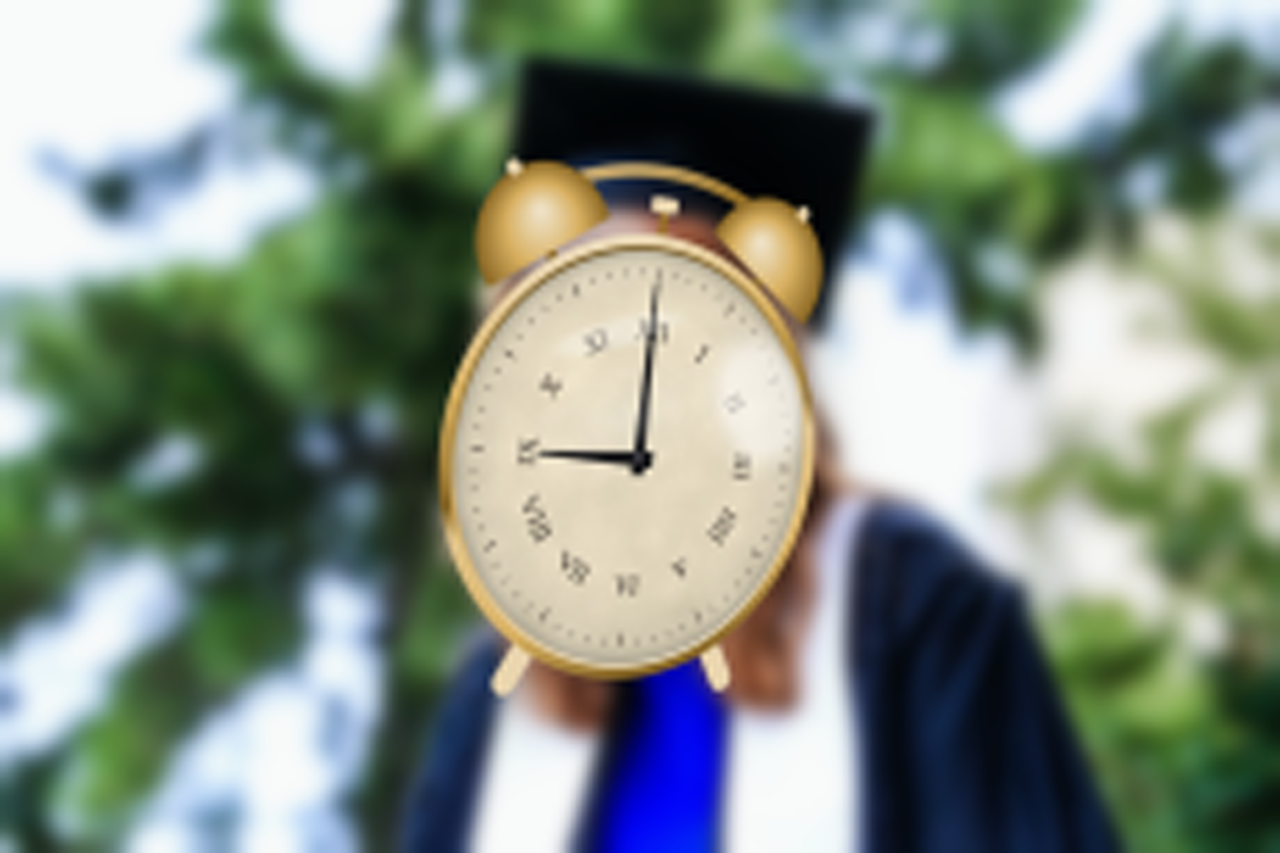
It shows 9h00
